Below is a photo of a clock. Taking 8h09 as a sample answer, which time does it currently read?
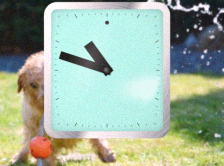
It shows 10h48
